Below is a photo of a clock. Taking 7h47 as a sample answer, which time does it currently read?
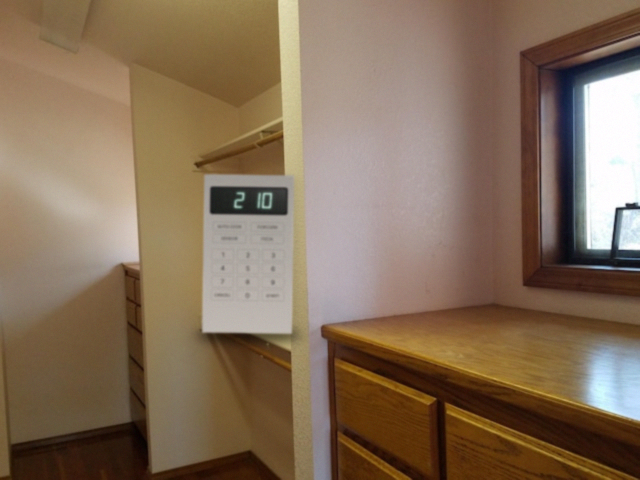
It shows 2h10
